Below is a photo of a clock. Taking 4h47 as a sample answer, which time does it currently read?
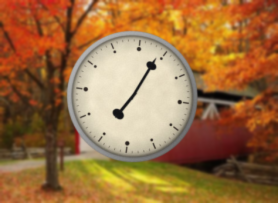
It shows 7h04
